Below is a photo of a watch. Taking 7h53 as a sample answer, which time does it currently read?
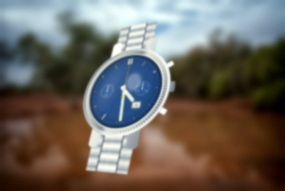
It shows 4h29
